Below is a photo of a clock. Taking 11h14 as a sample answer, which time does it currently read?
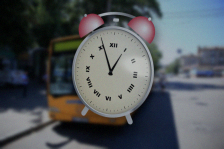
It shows 12h56
